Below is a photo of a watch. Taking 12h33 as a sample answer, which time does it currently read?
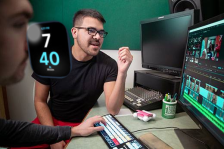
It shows 7h40
